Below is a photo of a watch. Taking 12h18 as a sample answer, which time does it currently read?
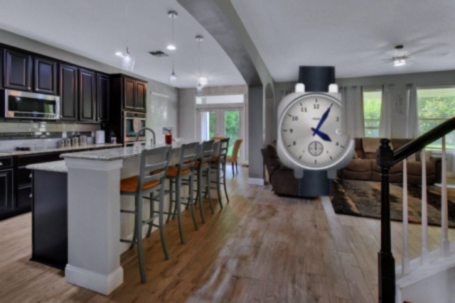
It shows 4h05
